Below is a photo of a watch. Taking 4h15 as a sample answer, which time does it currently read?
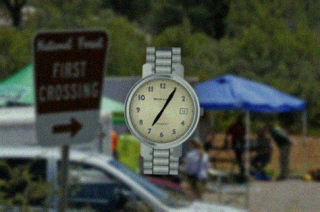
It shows 7h05
